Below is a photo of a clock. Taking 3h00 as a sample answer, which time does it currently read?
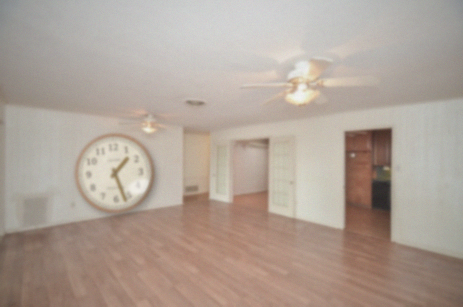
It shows 1h27
